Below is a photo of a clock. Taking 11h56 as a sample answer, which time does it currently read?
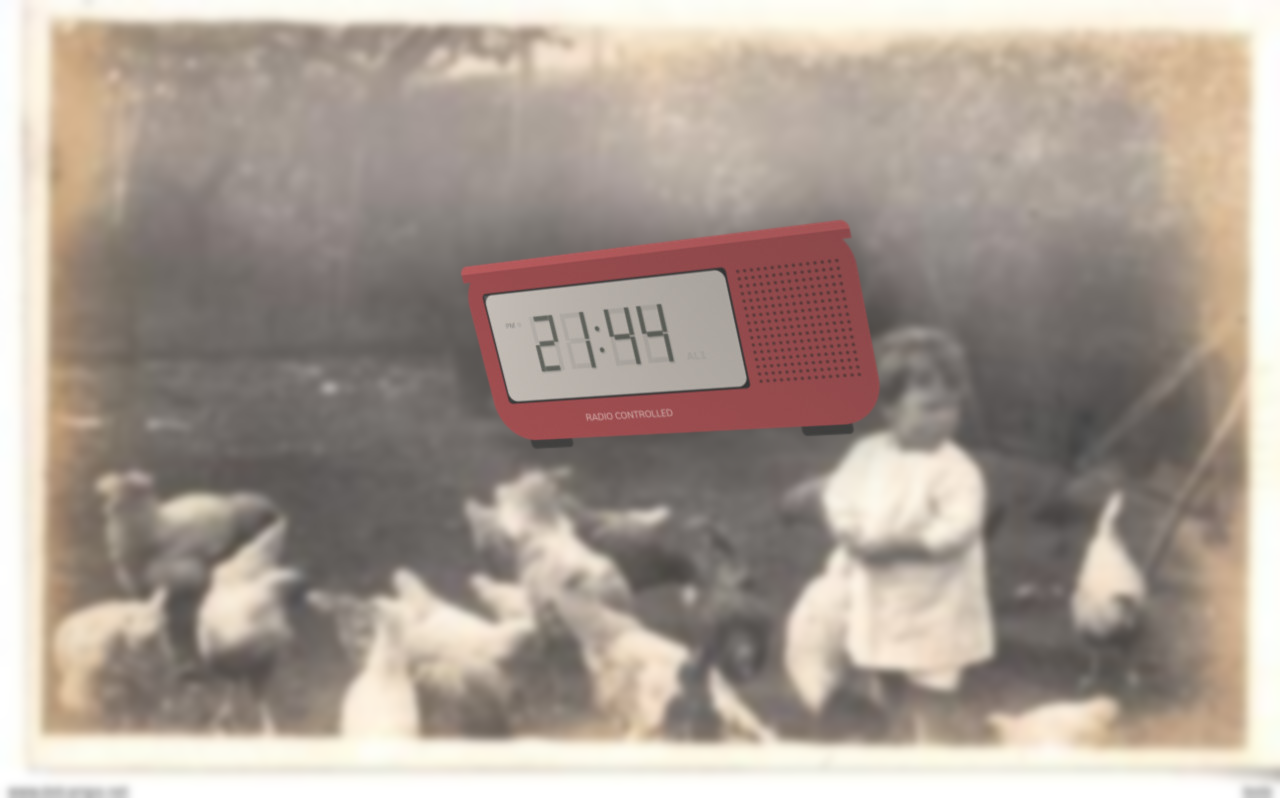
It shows 21h44
